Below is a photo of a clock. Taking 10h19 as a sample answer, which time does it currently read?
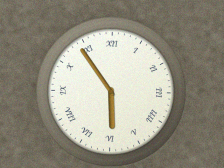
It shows 5h54
